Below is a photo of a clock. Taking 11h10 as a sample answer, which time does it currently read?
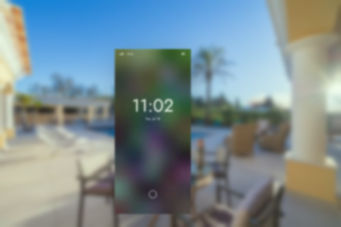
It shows 11h02
